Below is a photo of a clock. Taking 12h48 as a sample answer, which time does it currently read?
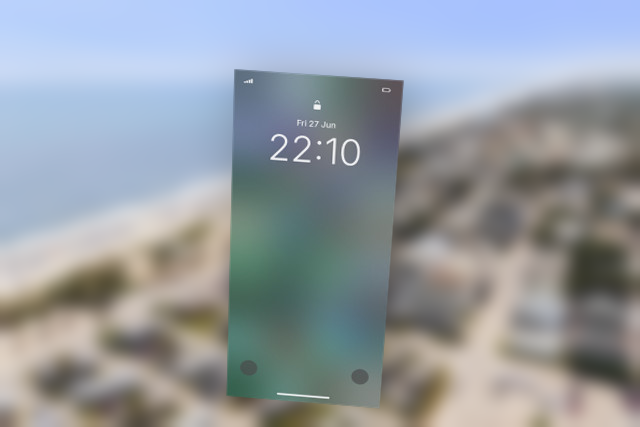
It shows 22h10
